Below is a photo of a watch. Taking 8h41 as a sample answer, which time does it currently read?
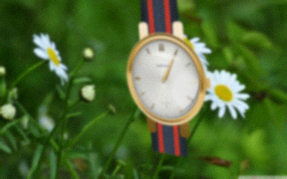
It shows 1h05
